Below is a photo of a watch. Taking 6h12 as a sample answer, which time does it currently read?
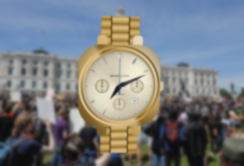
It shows 7h11
